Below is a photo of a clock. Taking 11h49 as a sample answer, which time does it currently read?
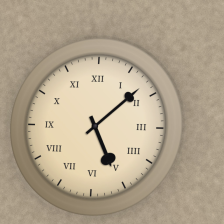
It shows 5h08
